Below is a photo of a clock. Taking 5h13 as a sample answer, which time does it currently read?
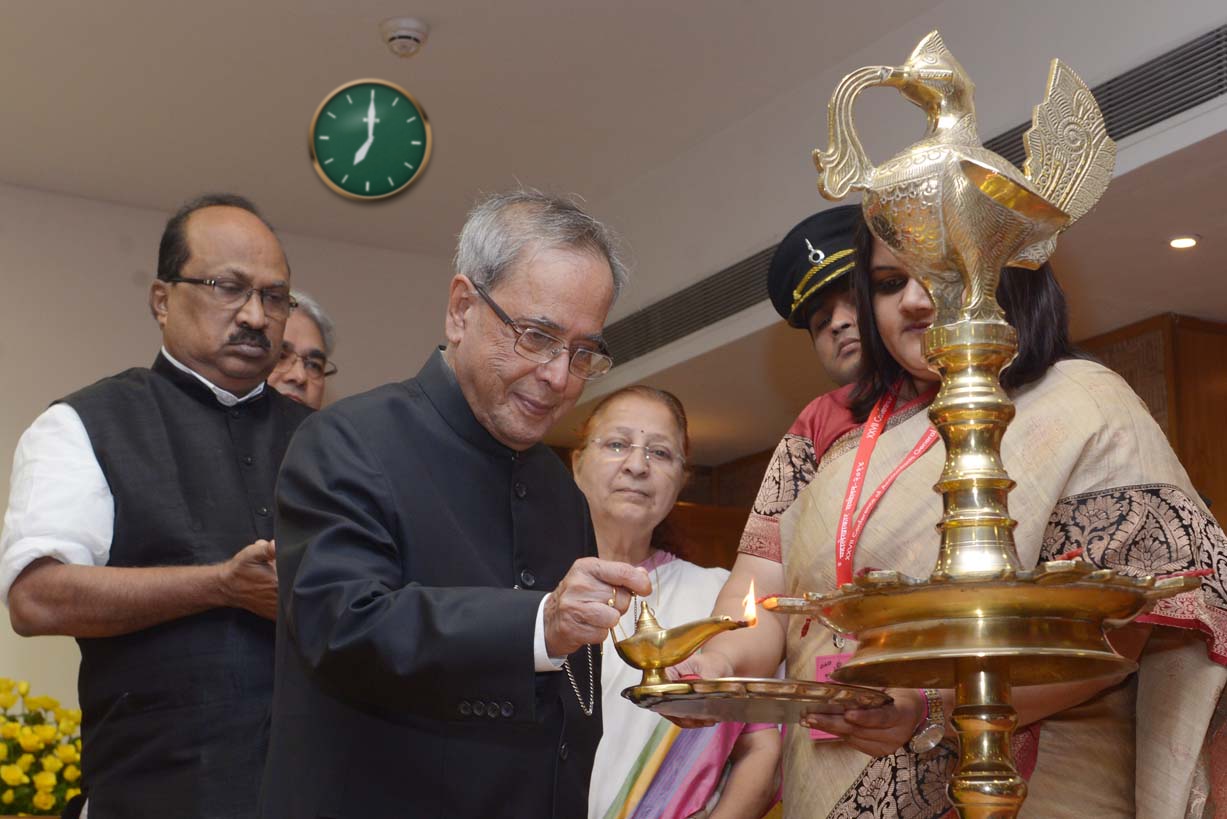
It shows 7h00
